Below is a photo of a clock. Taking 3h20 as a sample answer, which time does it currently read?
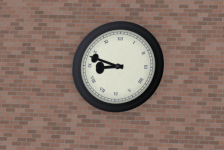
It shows 8h48
